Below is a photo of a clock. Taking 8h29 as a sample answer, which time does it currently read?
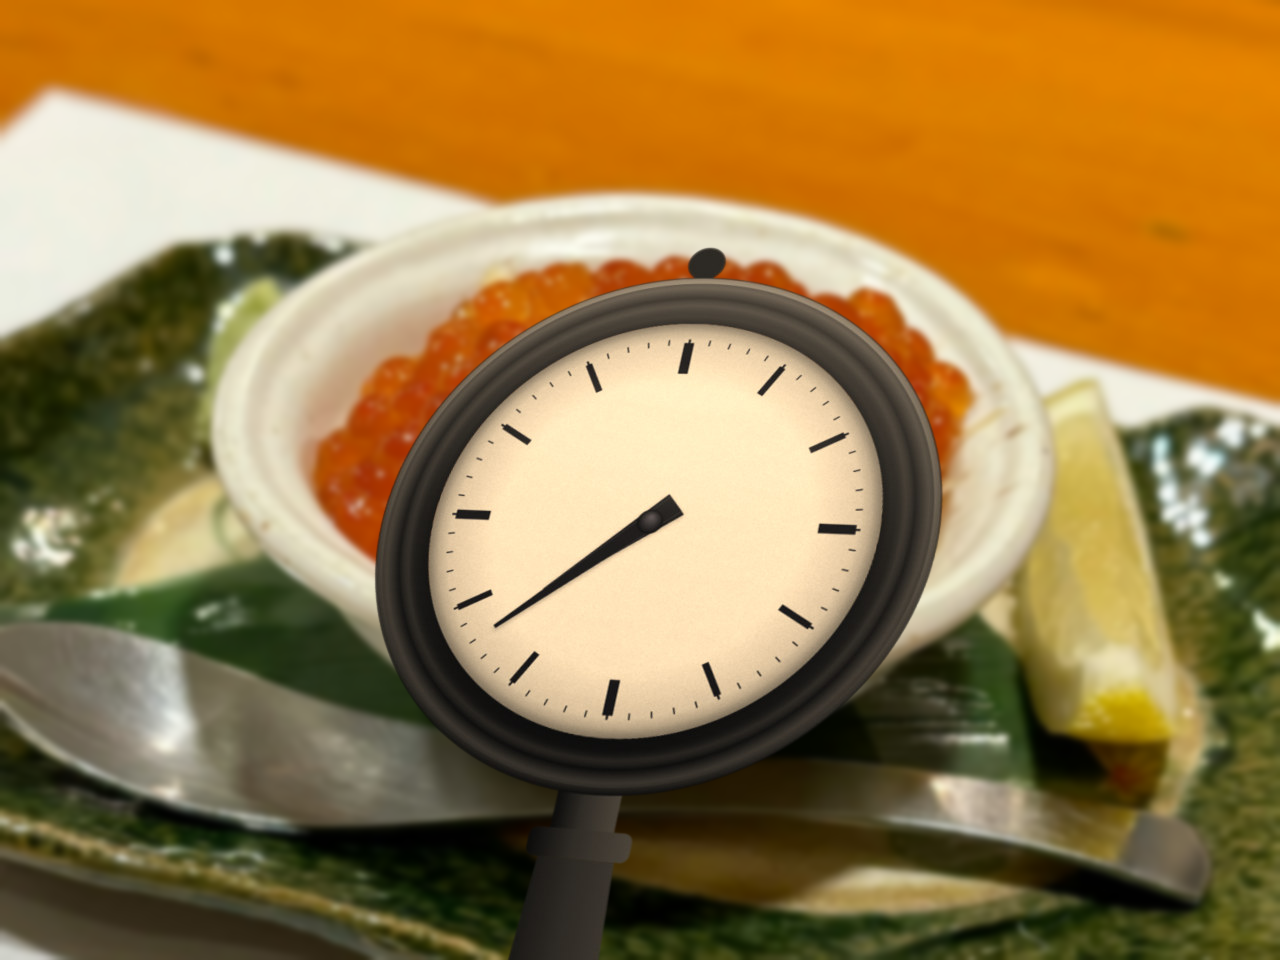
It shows 7h38
